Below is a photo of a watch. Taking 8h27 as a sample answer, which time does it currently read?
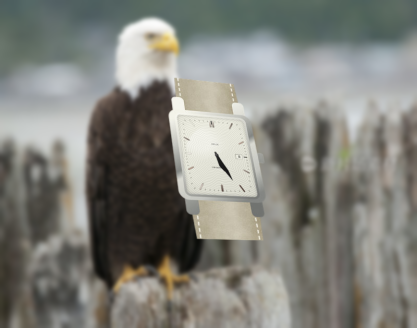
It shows 5h26
